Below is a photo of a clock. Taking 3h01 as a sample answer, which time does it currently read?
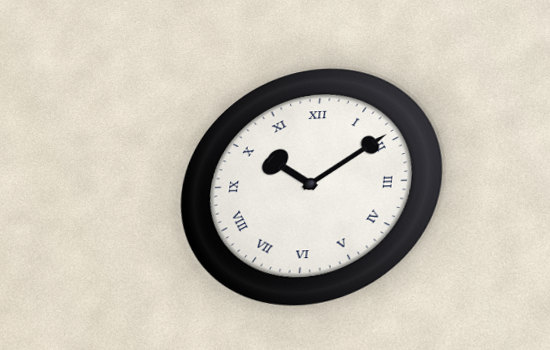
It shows 10h09
